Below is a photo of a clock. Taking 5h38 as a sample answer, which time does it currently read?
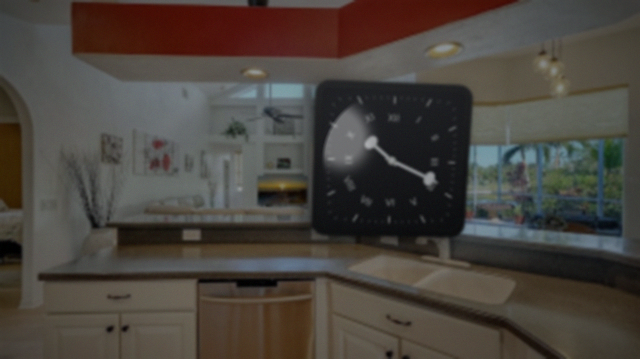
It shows 10h19
